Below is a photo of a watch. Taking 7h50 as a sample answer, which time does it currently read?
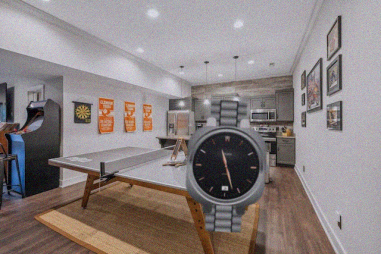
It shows 11h27
